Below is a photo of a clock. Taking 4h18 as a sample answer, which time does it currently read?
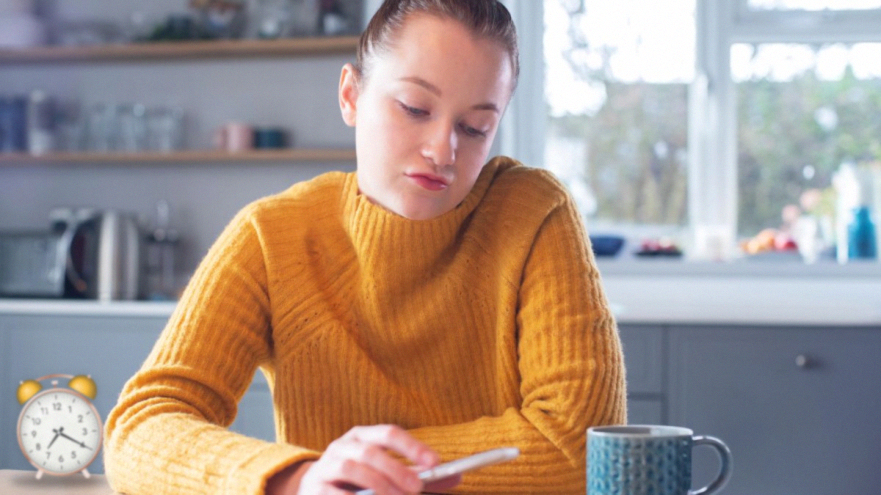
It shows 7h20
